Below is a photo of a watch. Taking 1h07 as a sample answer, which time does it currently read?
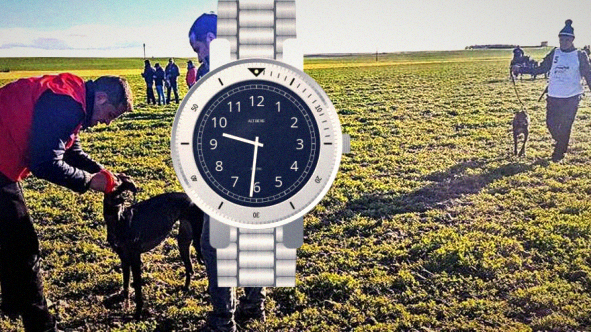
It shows 9h31
